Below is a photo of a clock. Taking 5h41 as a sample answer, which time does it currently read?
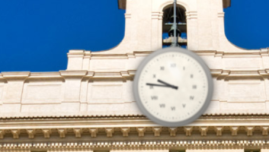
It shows 9h46
